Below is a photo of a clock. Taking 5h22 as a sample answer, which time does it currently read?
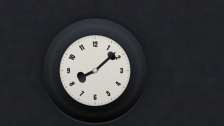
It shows 8h08
